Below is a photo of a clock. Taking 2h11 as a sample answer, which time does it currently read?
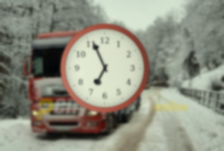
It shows 6h56
